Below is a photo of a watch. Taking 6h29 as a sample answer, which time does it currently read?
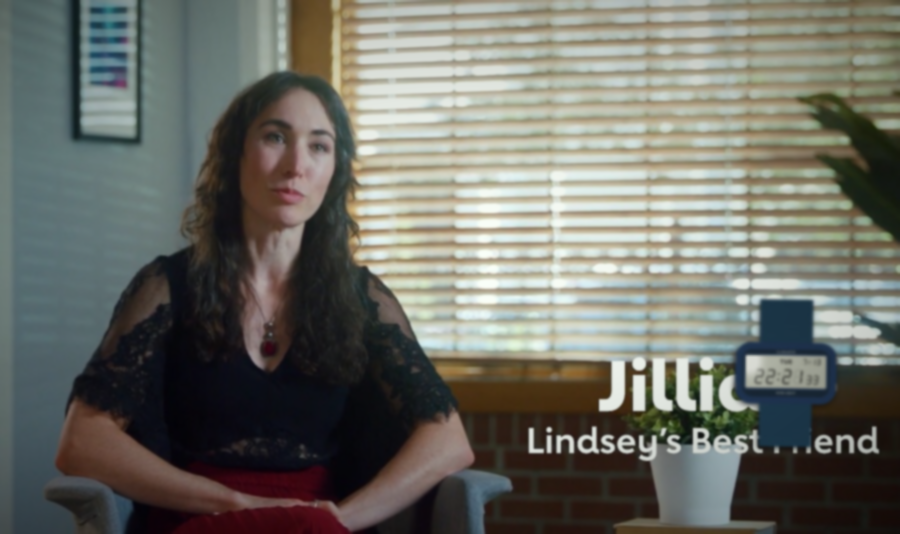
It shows 22h21
